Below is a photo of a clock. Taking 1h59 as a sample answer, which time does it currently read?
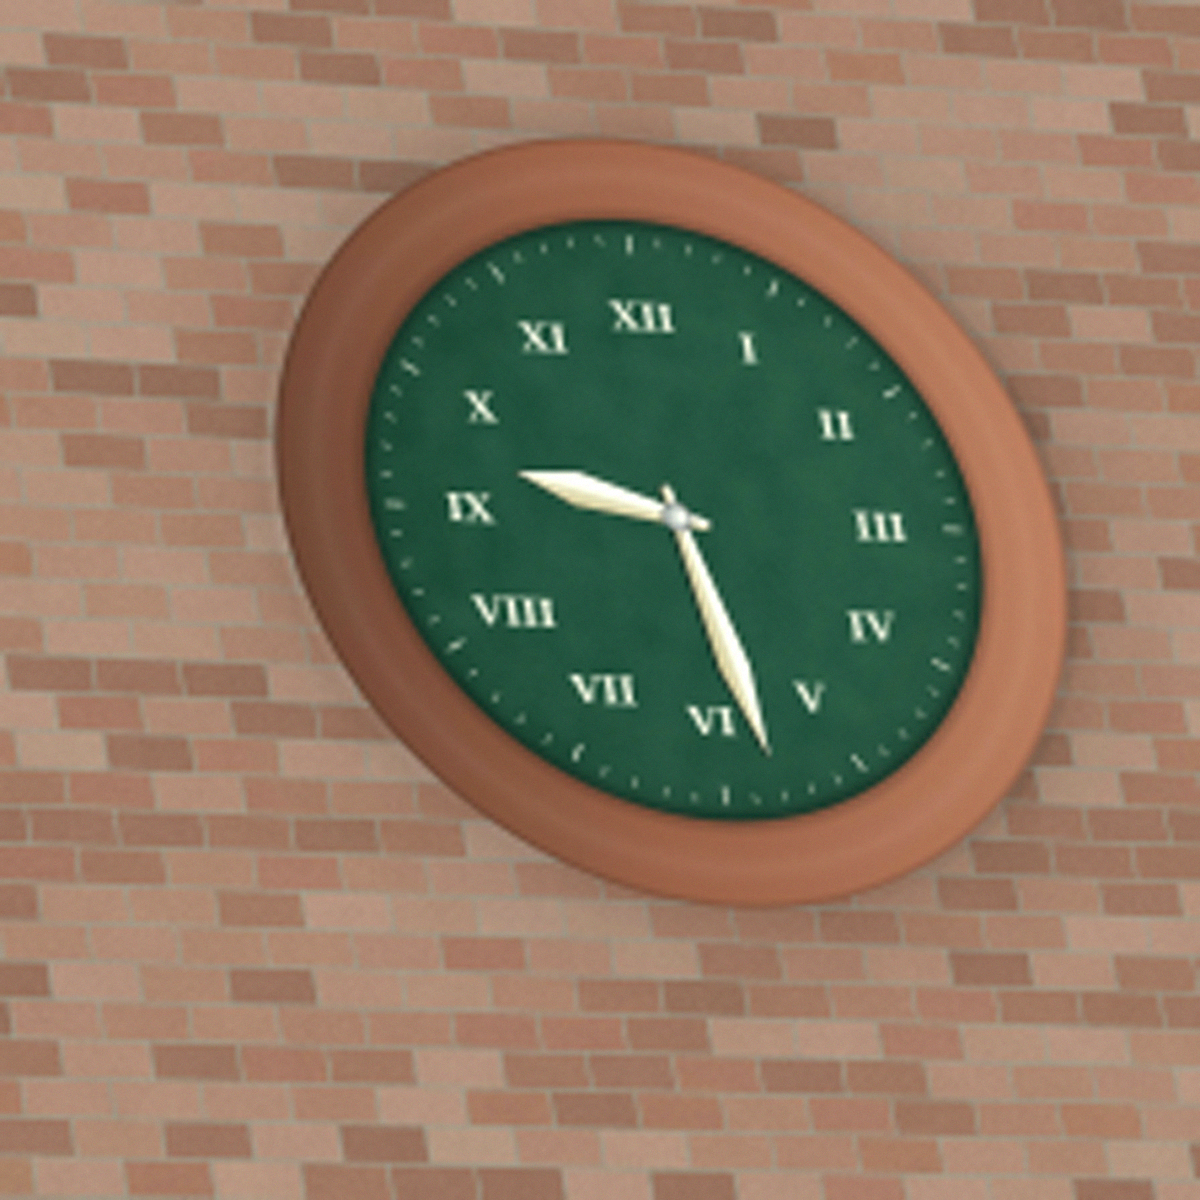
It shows 9h28
